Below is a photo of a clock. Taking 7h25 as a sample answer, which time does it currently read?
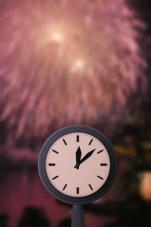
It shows 12h08
